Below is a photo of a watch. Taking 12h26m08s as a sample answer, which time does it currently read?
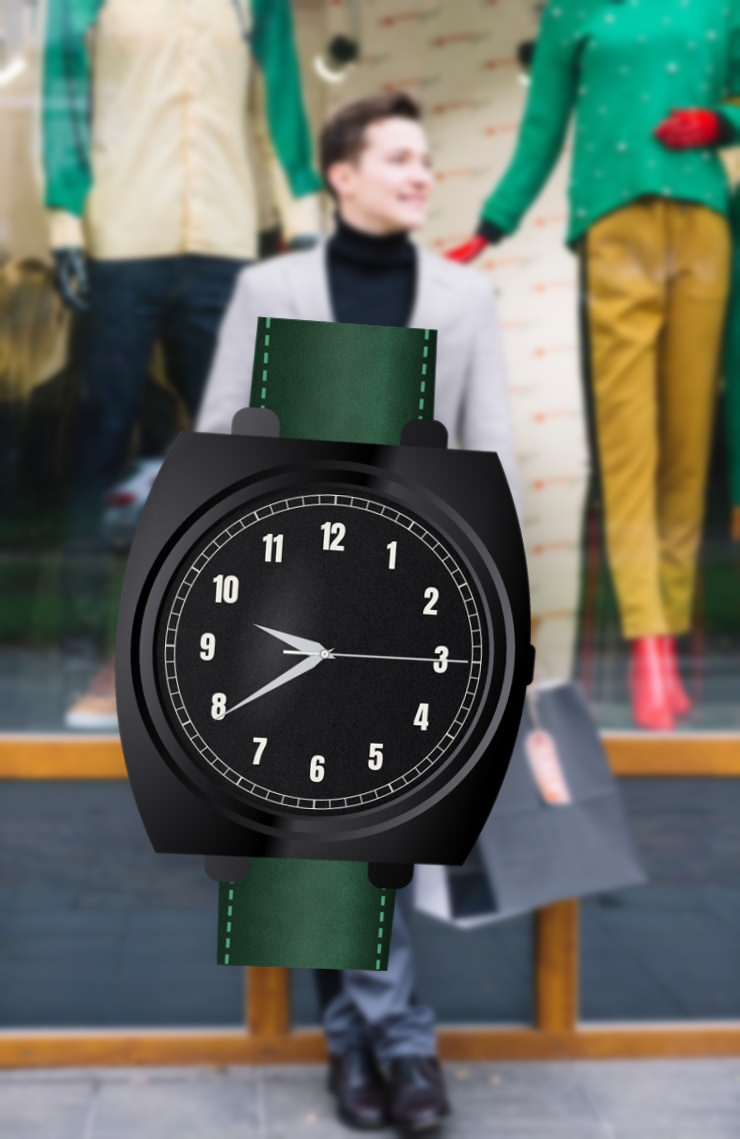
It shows 9h39m15s
